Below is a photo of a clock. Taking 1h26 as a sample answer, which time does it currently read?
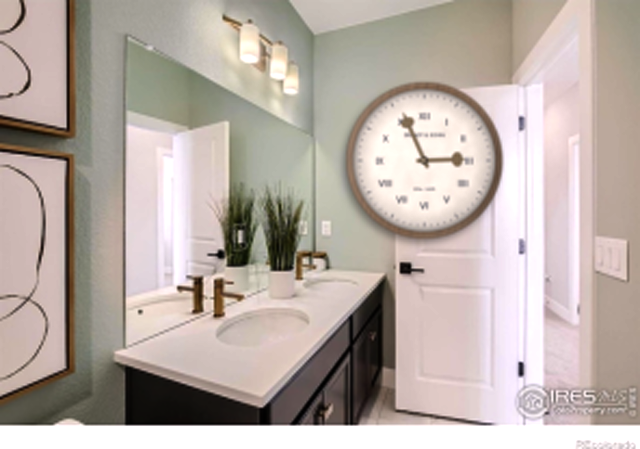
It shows 2h56
